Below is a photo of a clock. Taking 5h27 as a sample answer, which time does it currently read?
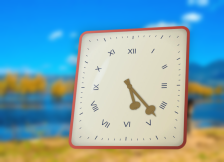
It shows 5h23
